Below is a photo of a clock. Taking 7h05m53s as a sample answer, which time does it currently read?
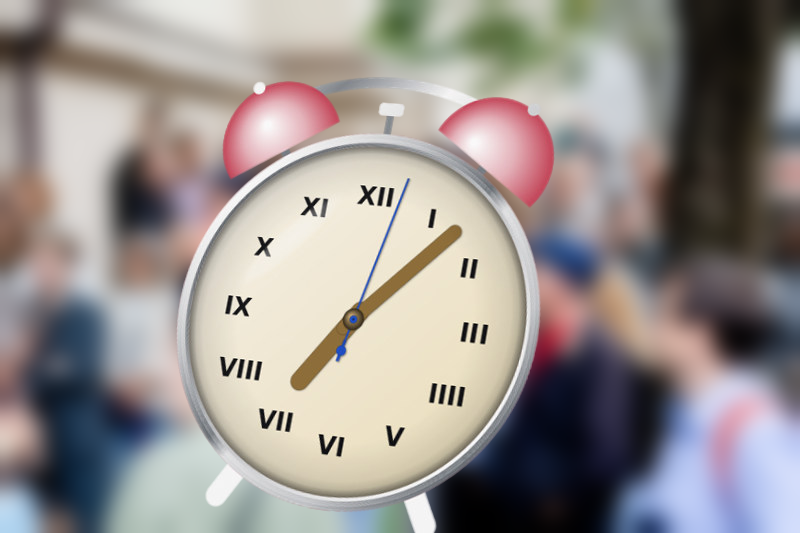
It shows 7h07m02s
